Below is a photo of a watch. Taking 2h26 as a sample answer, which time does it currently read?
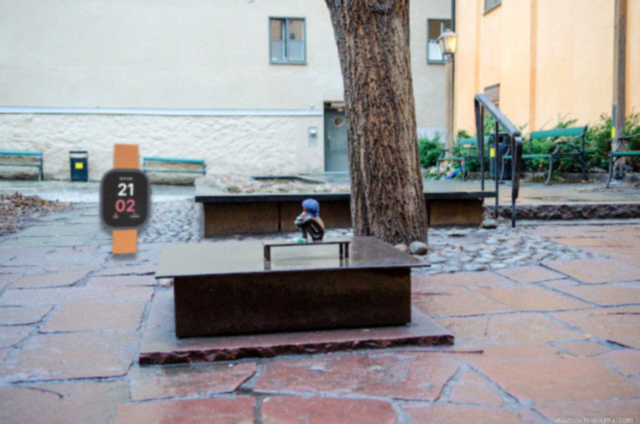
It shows 21h02
